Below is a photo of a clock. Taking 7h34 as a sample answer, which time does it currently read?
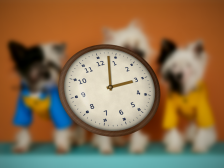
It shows 3h03
